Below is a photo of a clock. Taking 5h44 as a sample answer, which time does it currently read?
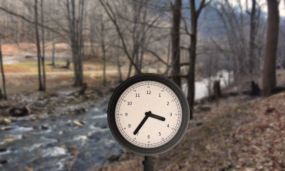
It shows 3h36
